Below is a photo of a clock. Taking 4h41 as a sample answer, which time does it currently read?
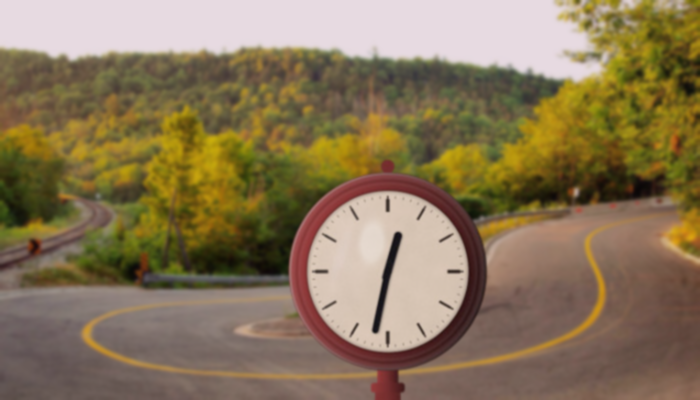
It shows 12h32
